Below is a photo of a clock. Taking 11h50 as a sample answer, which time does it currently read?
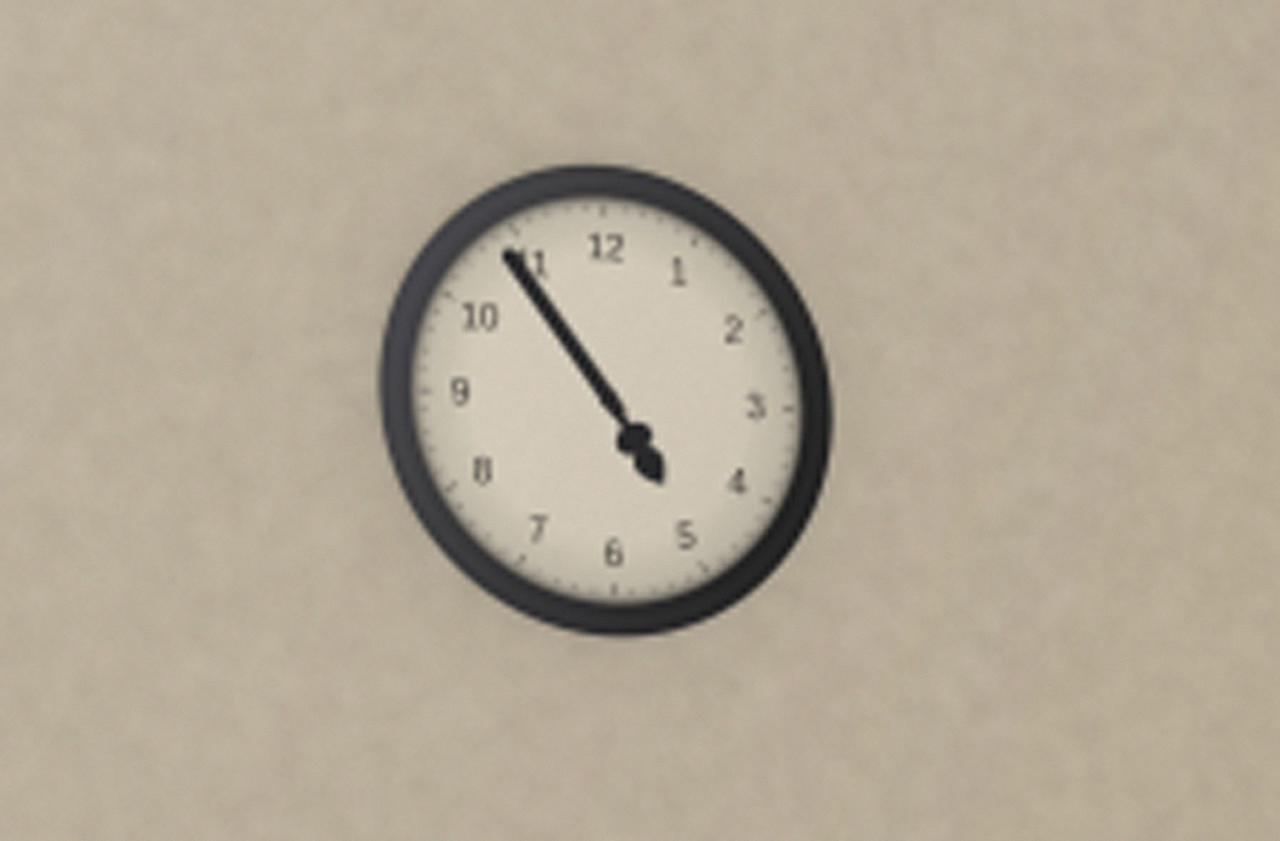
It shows 4h54
